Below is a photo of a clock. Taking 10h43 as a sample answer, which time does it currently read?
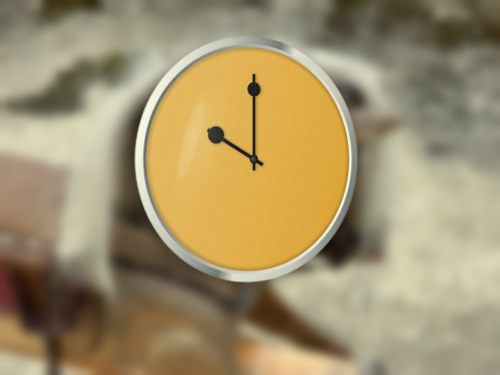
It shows 10h00
